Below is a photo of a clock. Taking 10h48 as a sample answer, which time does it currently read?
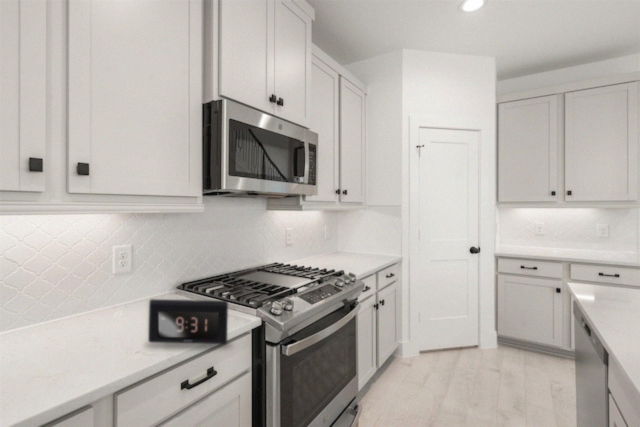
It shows 9h31
